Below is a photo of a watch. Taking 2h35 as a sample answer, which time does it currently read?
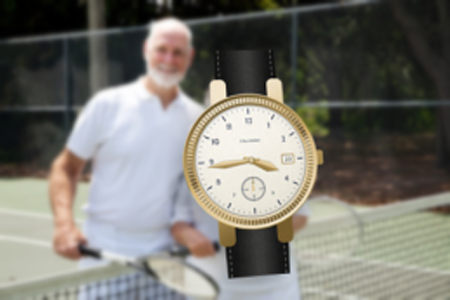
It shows 3h44
